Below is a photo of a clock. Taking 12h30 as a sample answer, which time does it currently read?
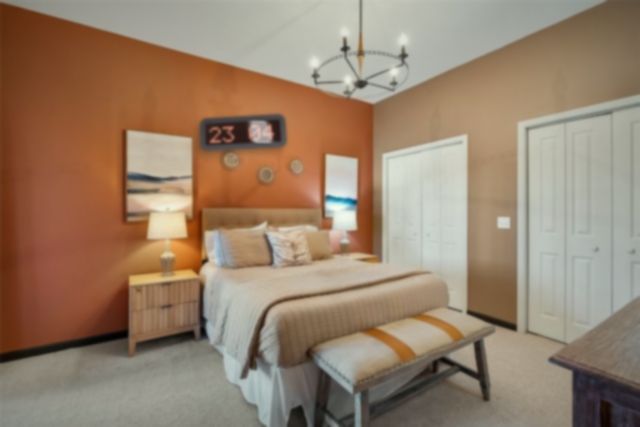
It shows 23h04
